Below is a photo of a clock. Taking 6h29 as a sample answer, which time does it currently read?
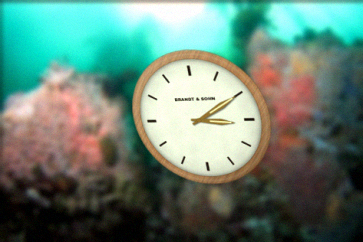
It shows 3h10
